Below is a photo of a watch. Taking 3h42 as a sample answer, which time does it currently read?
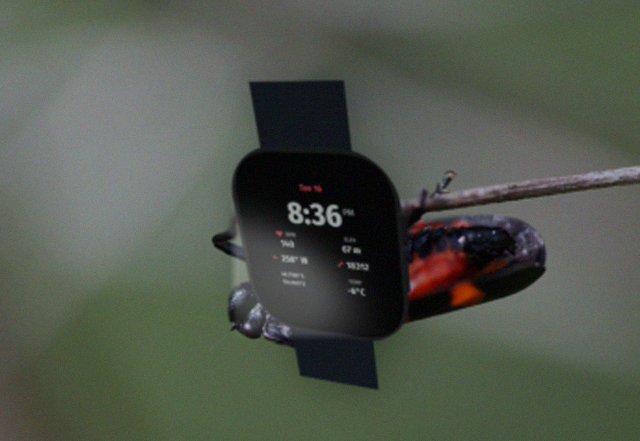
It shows 8h36
